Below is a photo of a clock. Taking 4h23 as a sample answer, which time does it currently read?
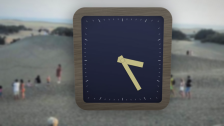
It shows 3h25
